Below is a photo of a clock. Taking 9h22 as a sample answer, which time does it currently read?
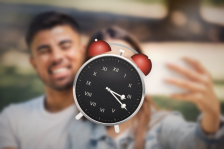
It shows 3h20
